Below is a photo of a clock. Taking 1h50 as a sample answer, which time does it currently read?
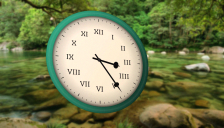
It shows 3h24
